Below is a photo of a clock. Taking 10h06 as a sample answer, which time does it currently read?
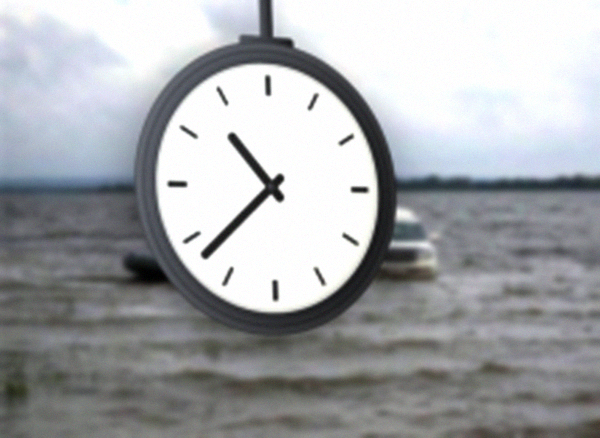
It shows 10h38
